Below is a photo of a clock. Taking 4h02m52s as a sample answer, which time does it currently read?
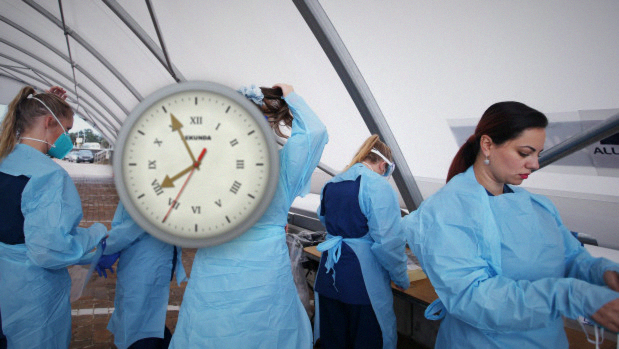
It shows 7h55m35s
